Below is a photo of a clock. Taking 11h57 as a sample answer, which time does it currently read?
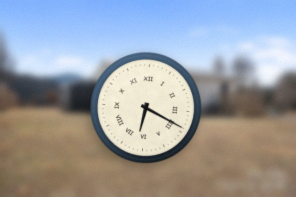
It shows 6h19
